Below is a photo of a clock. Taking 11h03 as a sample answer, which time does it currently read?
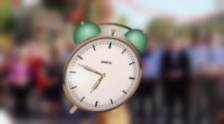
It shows 6h48
